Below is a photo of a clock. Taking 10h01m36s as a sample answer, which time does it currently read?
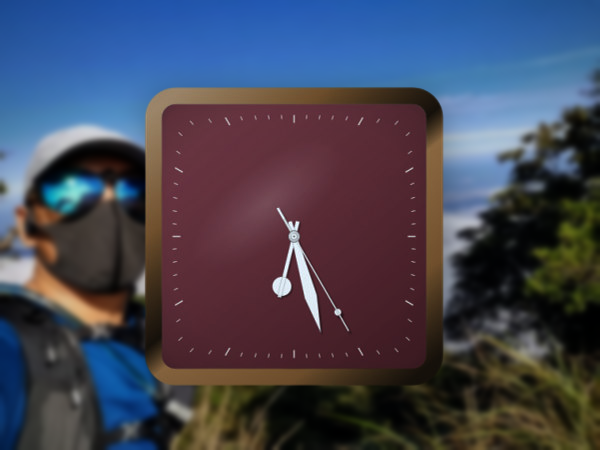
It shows 6h27m25s
